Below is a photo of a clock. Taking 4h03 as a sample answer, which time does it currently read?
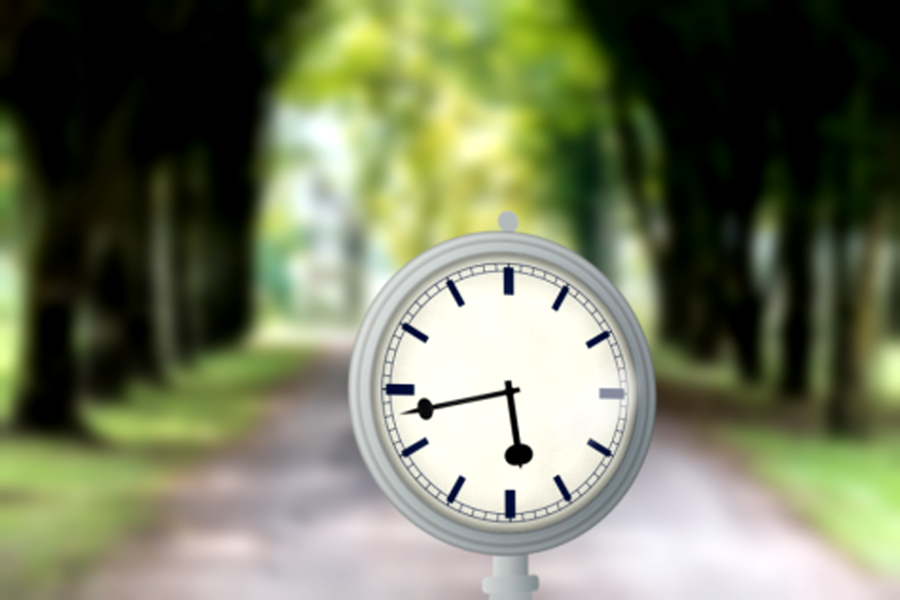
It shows 5h43
